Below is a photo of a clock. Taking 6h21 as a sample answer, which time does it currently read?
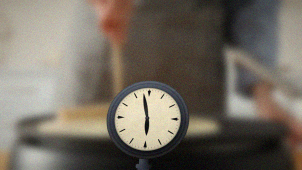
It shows 5h58
